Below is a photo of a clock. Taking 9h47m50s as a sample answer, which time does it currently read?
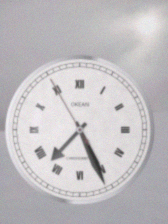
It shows 7h25m55s
